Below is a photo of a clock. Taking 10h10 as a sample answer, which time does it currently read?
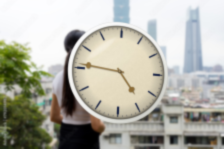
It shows 4h46
